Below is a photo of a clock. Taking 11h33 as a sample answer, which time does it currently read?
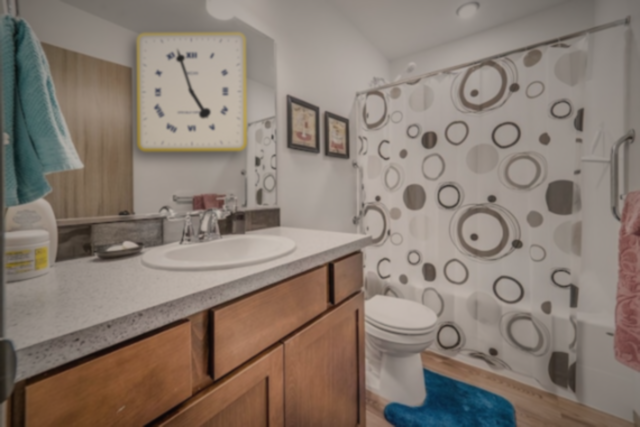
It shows 4h57
